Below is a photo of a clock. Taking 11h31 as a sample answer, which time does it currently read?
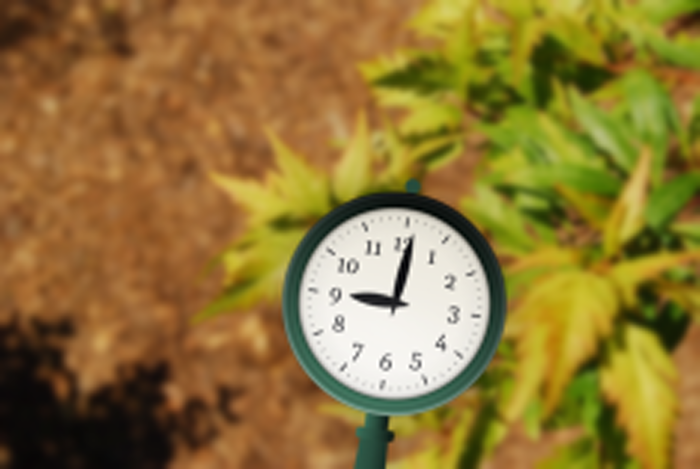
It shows 9h01
